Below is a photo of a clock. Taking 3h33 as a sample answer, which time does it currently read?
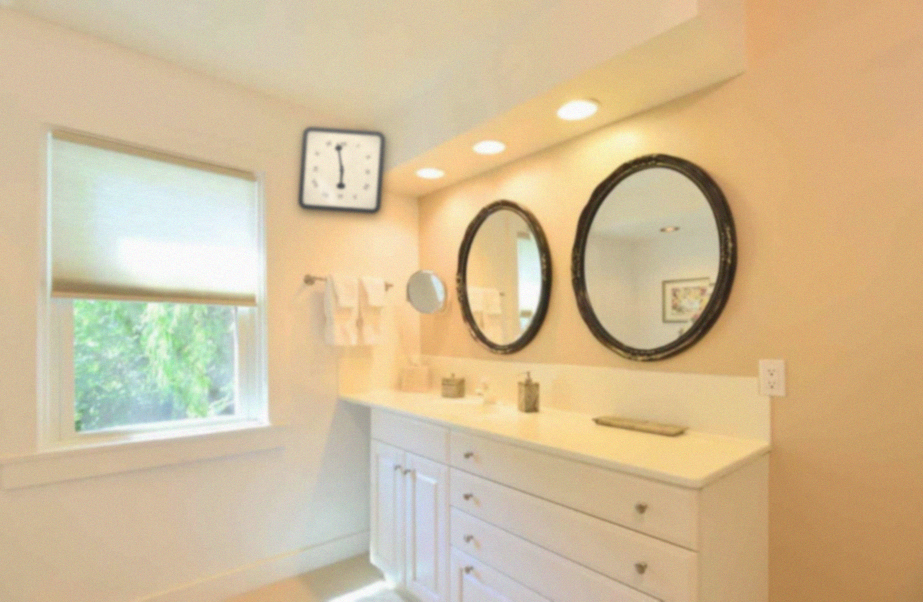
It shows 5h58
